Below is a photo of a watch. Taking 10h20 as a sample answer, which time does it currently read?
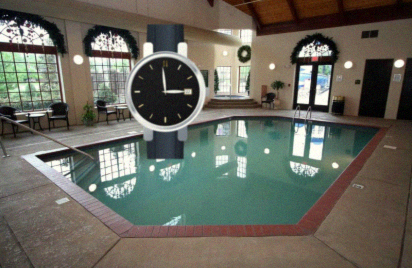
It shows 2h59
